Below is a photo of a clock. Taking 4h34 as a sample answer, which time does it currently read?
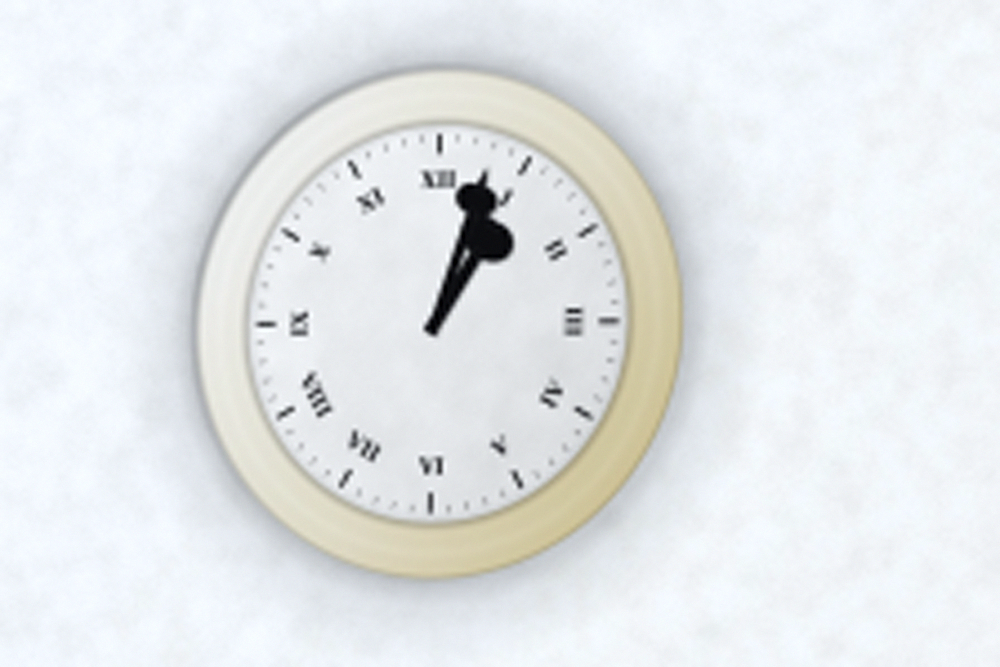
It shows 1h03
